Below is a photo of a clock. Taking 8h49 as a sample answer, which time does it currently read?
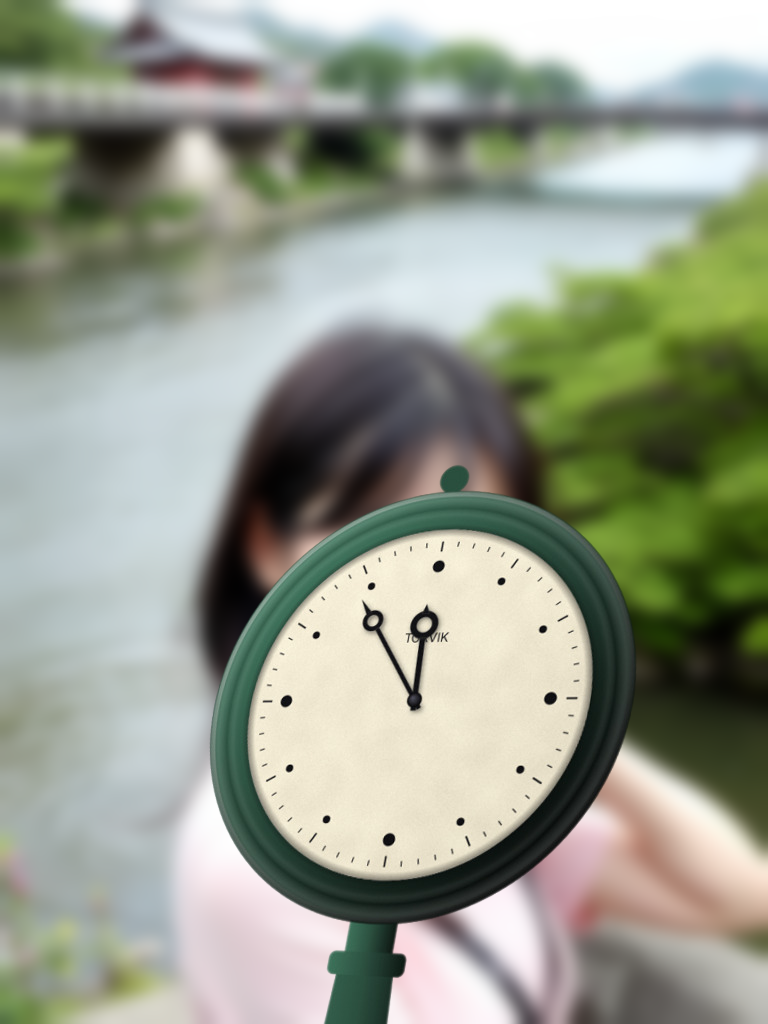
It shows 11h54
